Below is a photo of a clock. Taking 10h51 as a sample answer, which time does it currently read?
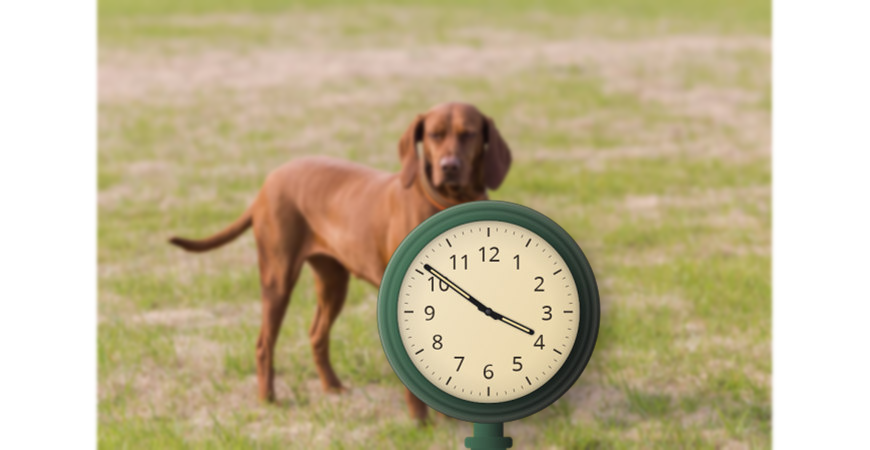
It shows 3h51
